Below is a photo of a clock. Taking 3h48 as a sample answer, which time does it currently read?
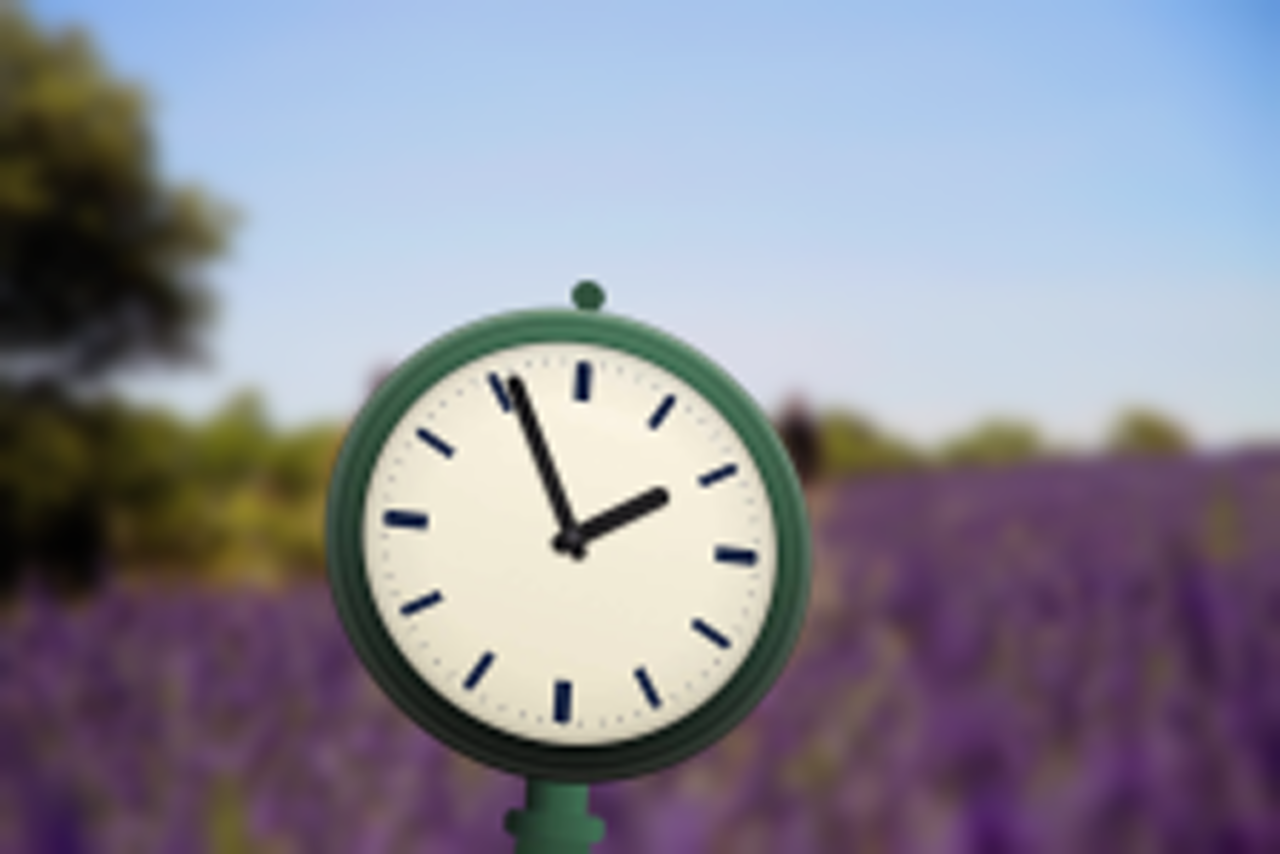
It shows 1h56
